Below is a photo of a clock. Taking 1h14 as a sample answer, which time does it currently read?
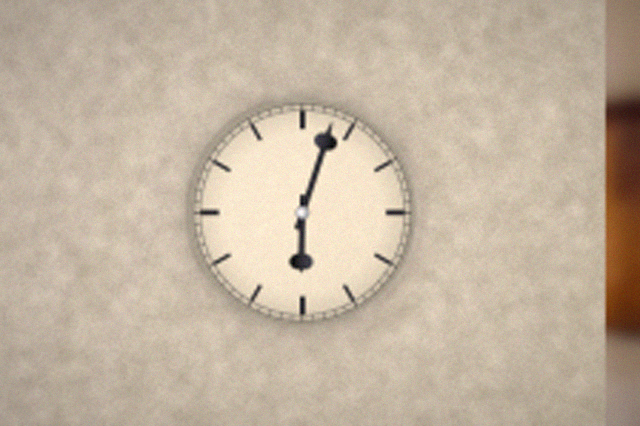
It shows 6h03
